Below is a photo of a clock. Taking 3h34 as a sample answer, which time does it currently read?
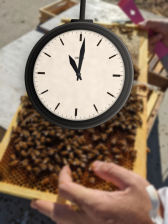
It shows 11h01
